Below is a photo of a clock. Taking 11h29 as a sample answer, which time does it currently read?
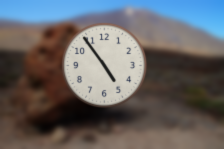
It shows 4h54
